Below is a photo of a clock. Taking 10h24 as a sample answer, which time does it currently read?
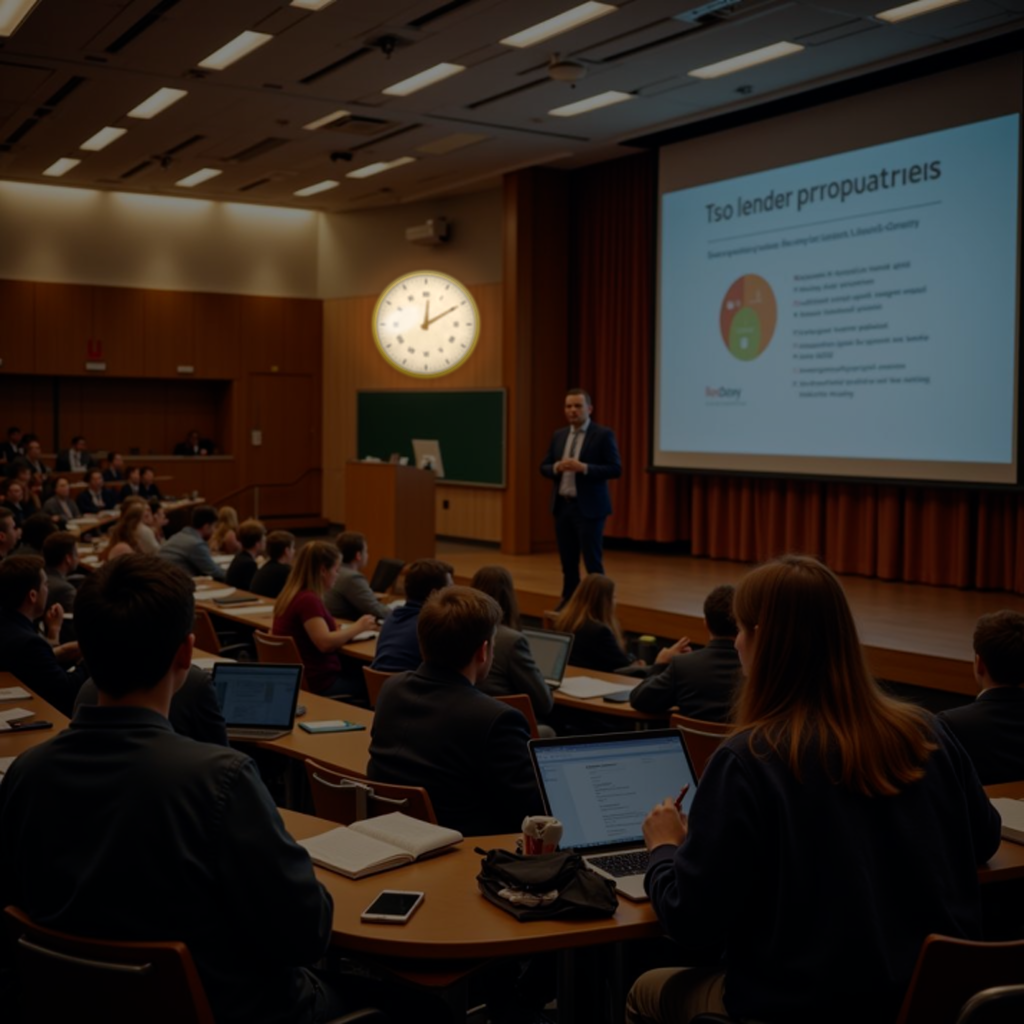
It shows 12h10
